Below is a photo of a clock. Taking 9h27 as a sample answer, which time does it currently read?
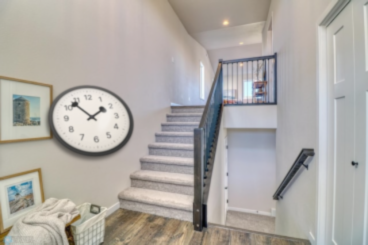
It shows 1h53
